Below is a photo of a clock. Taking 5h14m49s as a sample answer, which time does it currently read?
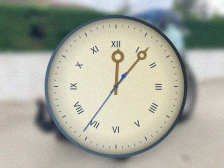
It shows 12h06m36s
